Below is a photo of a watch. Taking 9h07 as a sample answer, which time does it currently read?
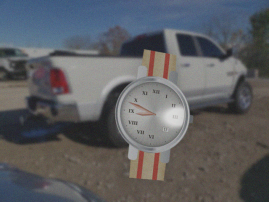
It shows 8h48
